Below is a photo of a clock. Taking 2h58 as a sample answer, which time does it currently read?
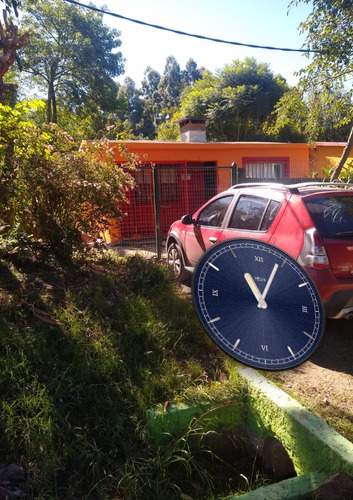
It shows 11h04
